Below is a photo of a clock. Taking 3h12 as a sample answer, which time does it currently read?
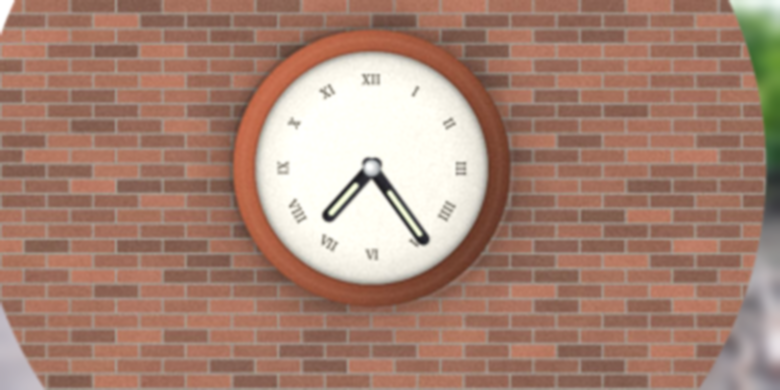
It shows 7h24
